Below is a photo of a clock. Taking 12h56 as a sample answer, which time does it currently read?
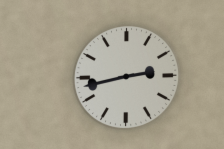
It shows 2h43
